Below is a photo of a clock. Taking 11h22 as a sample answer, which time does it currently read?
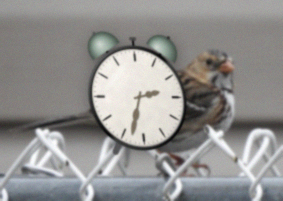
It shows 2h33
